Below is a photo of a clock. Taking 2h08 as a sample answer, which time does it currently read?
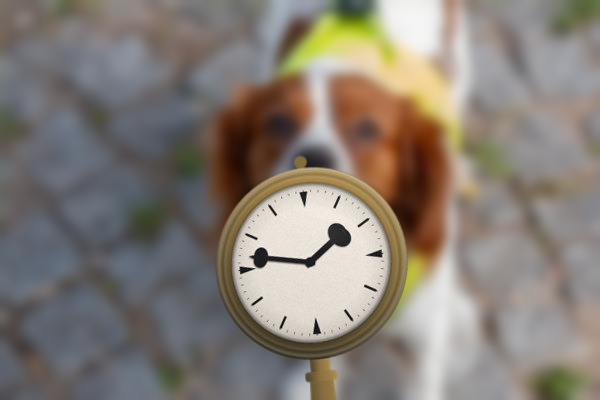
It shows 1h47
